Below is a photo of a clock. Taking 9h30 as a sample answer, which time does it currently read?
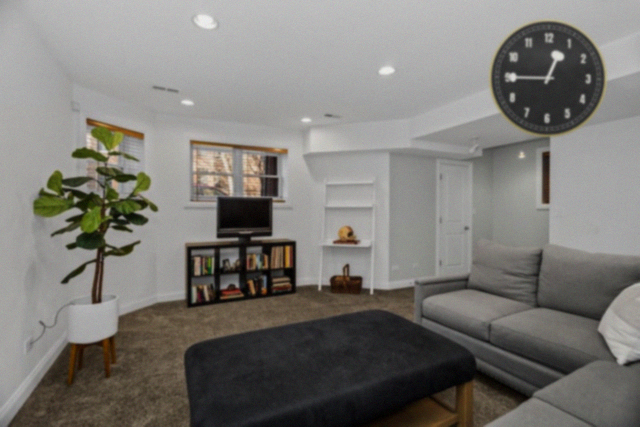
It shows 12h45
